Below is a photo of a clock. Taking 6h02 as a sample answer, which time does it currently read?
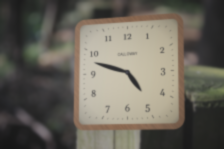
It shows 4h48
